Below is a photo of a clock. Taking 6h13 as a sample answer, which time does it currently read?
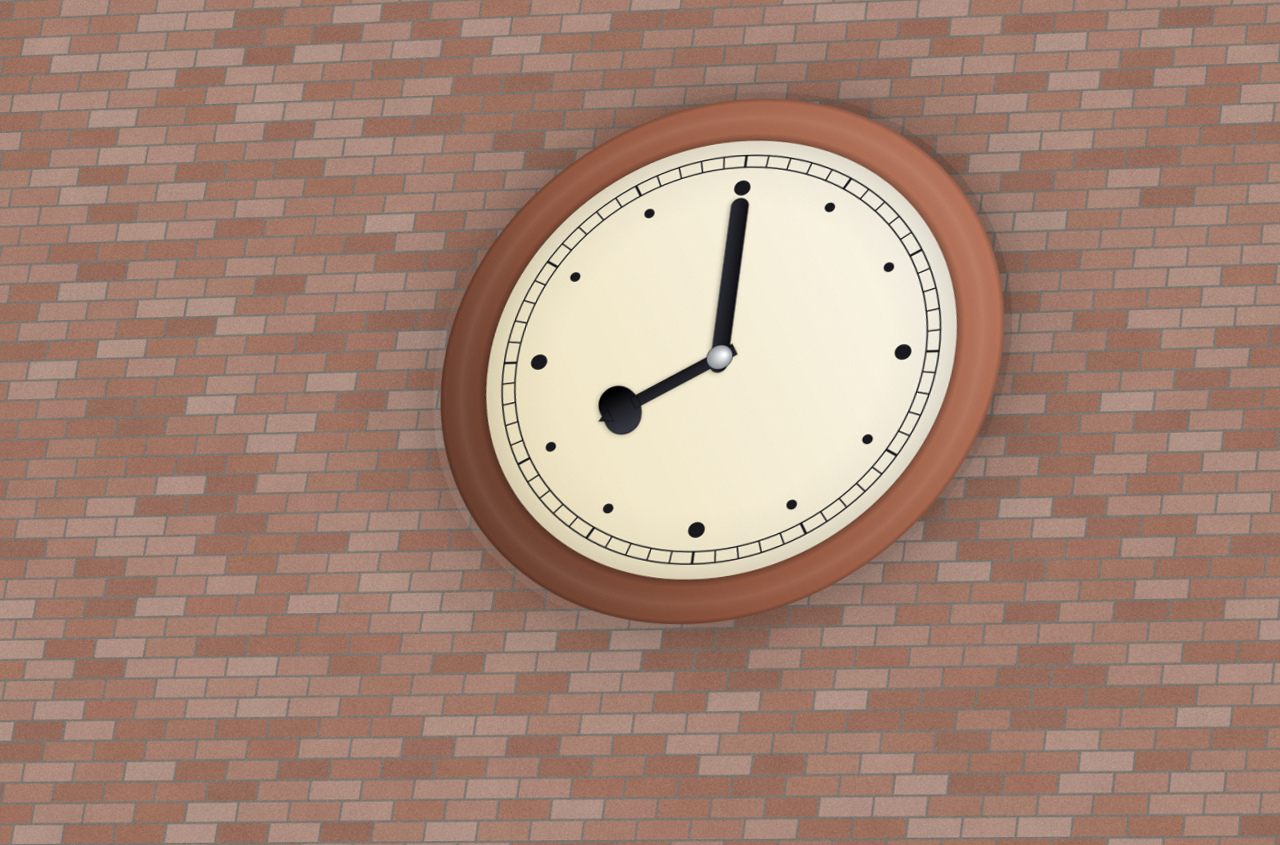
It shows 8h00
